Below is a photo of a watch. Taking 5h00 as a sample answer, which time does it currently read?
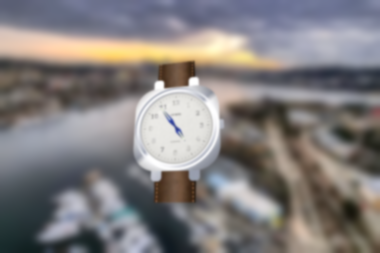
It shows 4h54
